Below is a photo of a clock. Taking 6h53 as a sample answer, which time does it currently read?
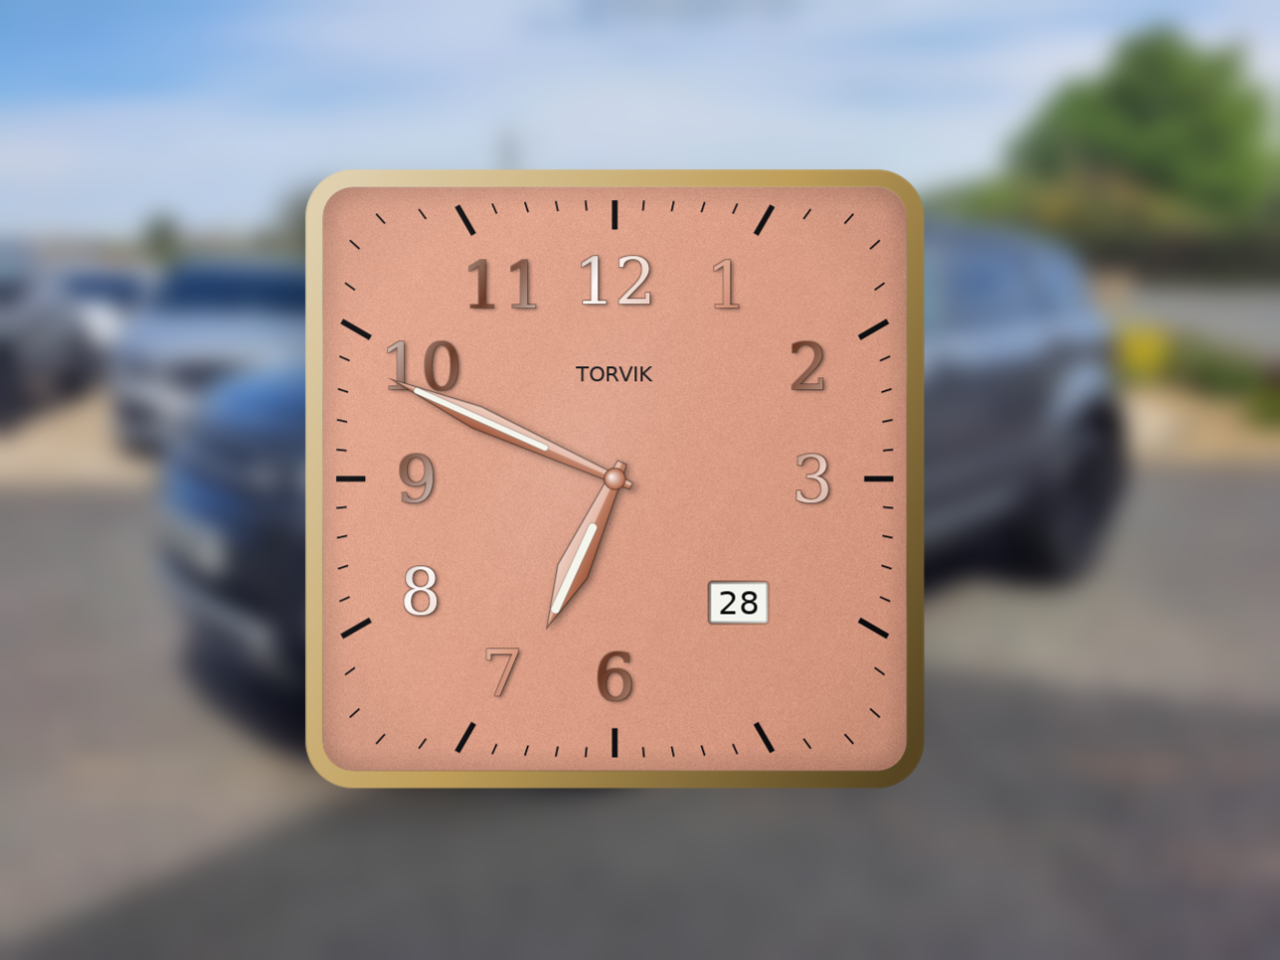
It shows 6h49
